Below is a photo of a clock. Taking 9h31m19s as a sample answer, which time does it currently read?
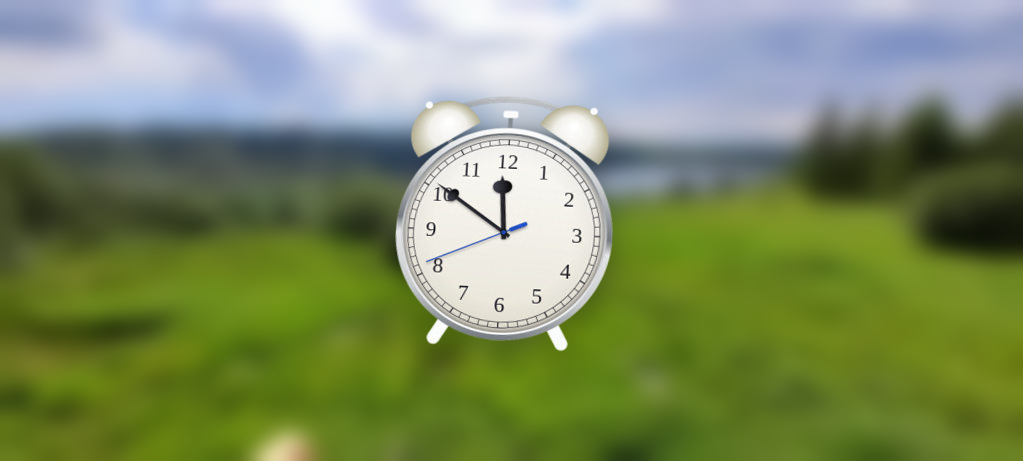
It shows 11h50m41s
